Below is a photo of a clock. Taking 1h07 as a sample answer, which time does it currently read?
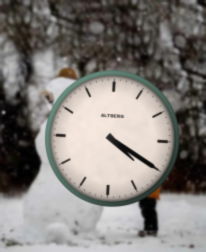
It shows 4h20
